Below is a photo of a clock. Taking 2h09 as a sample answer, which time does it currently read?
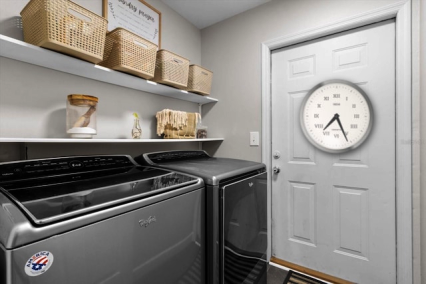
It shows 7h26
